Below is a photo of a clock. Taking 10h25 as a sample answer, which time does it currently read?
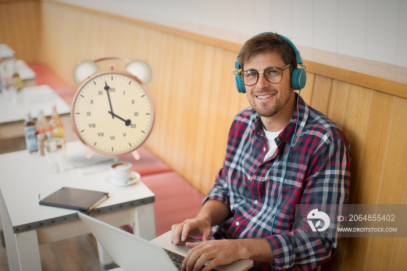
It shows 3h58
